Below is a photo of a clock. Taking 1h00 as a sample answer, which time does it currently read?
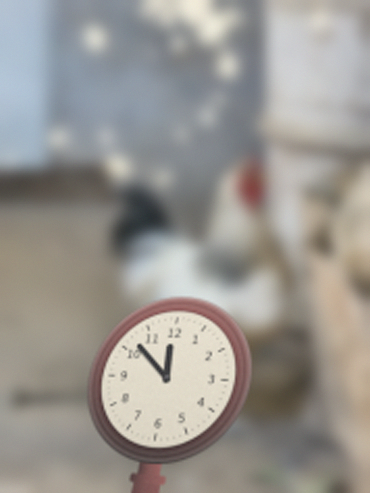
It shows 11h52
